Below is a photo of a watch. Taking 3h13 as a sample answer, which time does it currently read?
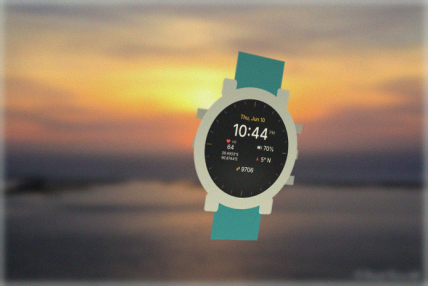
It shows 10h44
